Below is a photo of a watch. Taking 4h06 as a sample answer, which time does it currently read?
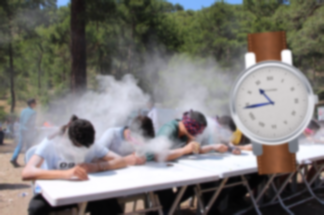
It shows 10h44
